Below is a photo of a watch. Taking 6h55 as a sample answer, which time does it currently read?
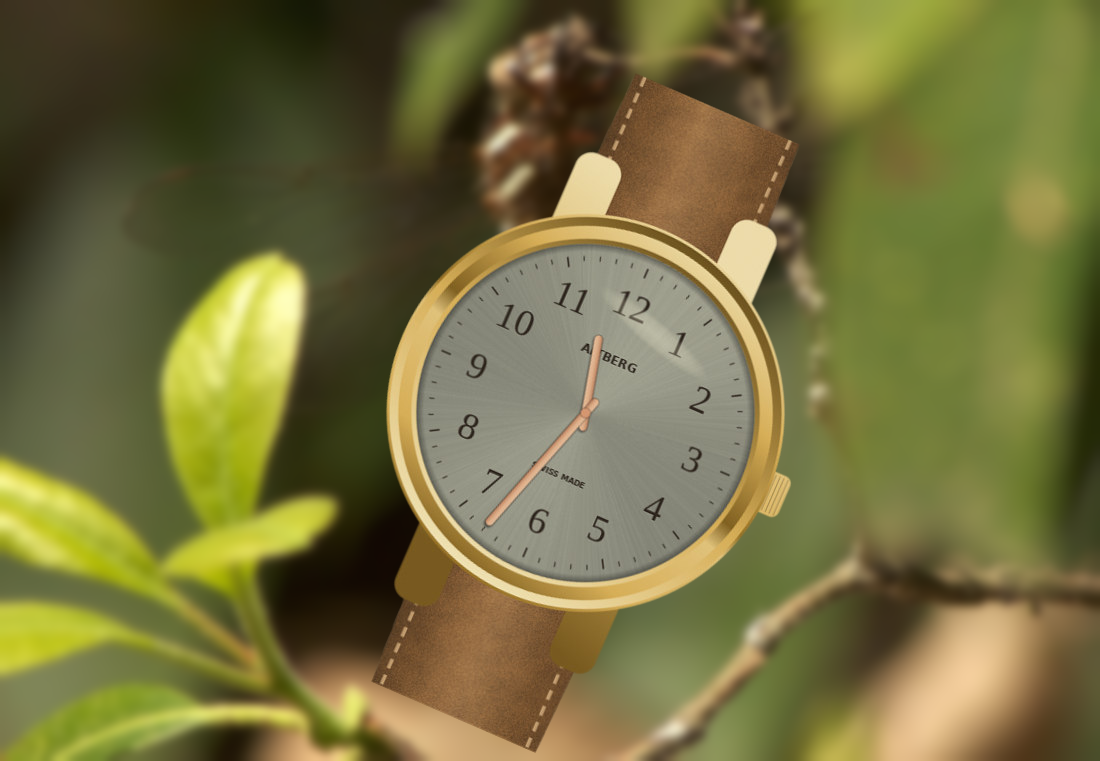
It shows 11h33
